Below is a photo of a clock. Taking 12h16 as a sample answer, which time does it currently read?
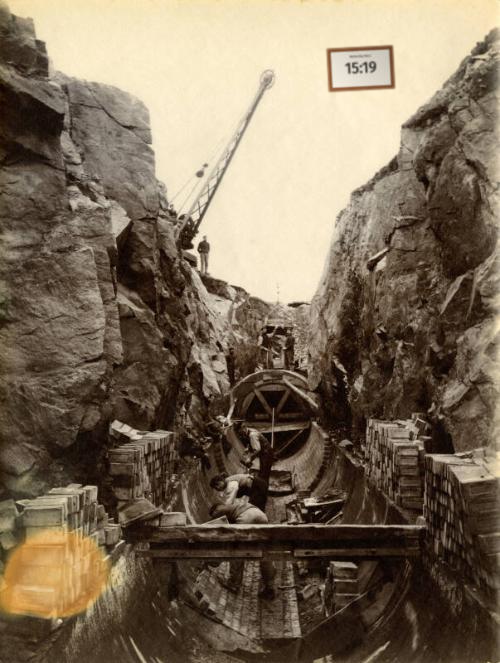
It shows 15h19
